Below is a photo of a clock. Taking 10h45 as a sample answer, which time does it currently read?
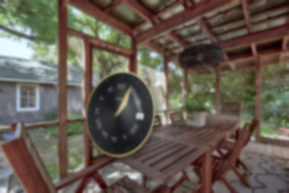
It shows 1h04
